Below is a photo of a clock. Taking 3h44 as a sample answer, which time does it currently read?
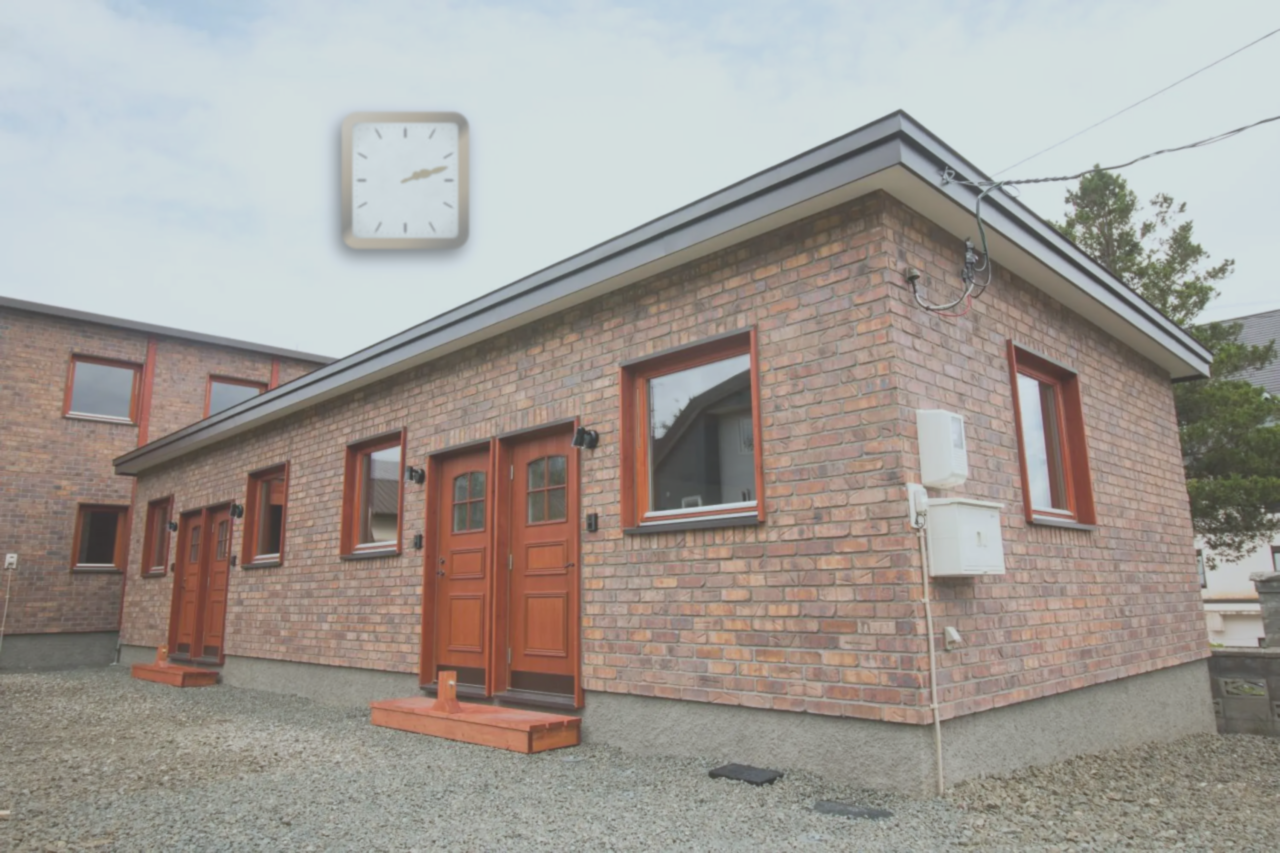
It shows 2h12
